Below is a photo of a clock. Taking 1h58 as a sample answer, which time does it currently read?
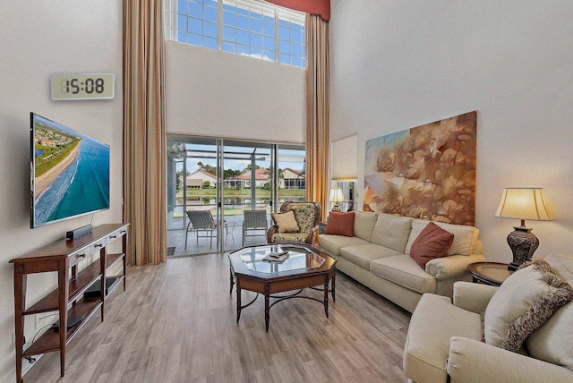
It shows 15h08
